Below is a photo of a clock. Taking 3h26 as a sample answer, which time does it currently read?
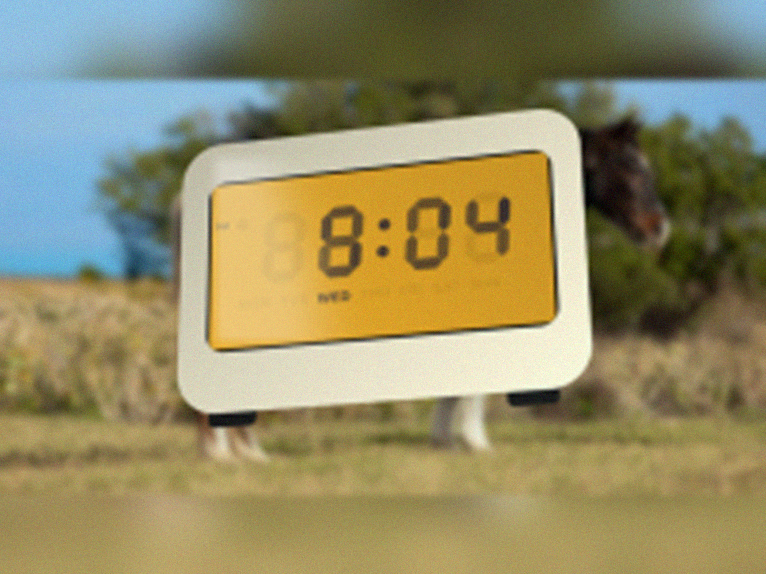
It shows 8h04
